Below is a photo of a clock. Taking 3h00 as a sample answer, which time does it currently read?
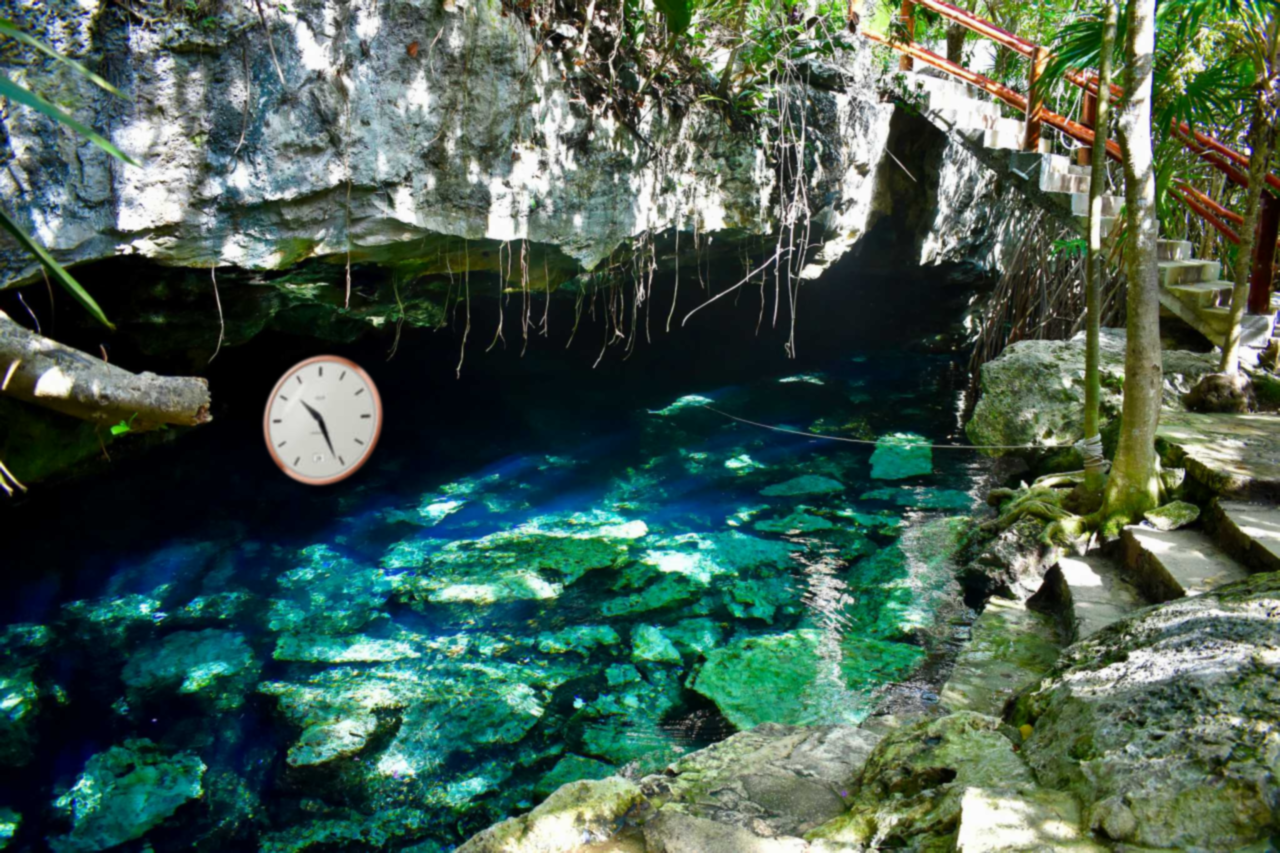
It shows 10h26
